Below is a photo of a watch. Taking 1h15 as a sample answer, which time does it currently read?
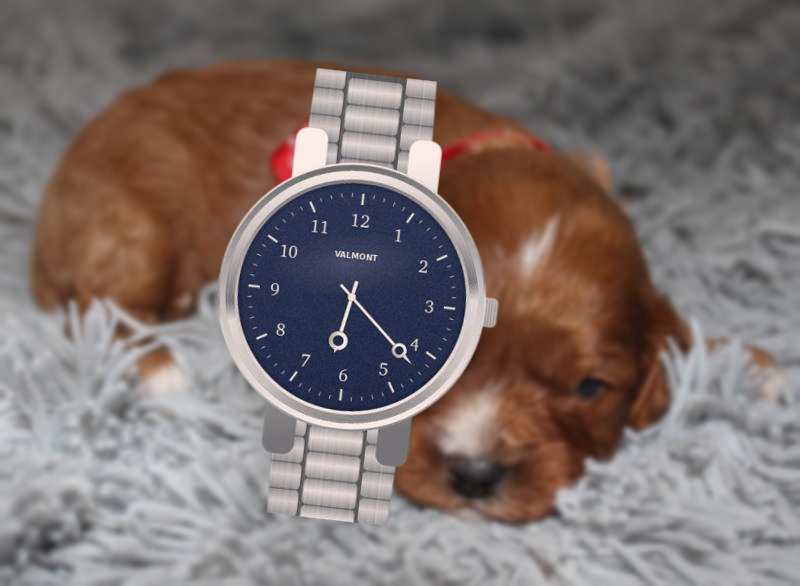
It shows 6h22
